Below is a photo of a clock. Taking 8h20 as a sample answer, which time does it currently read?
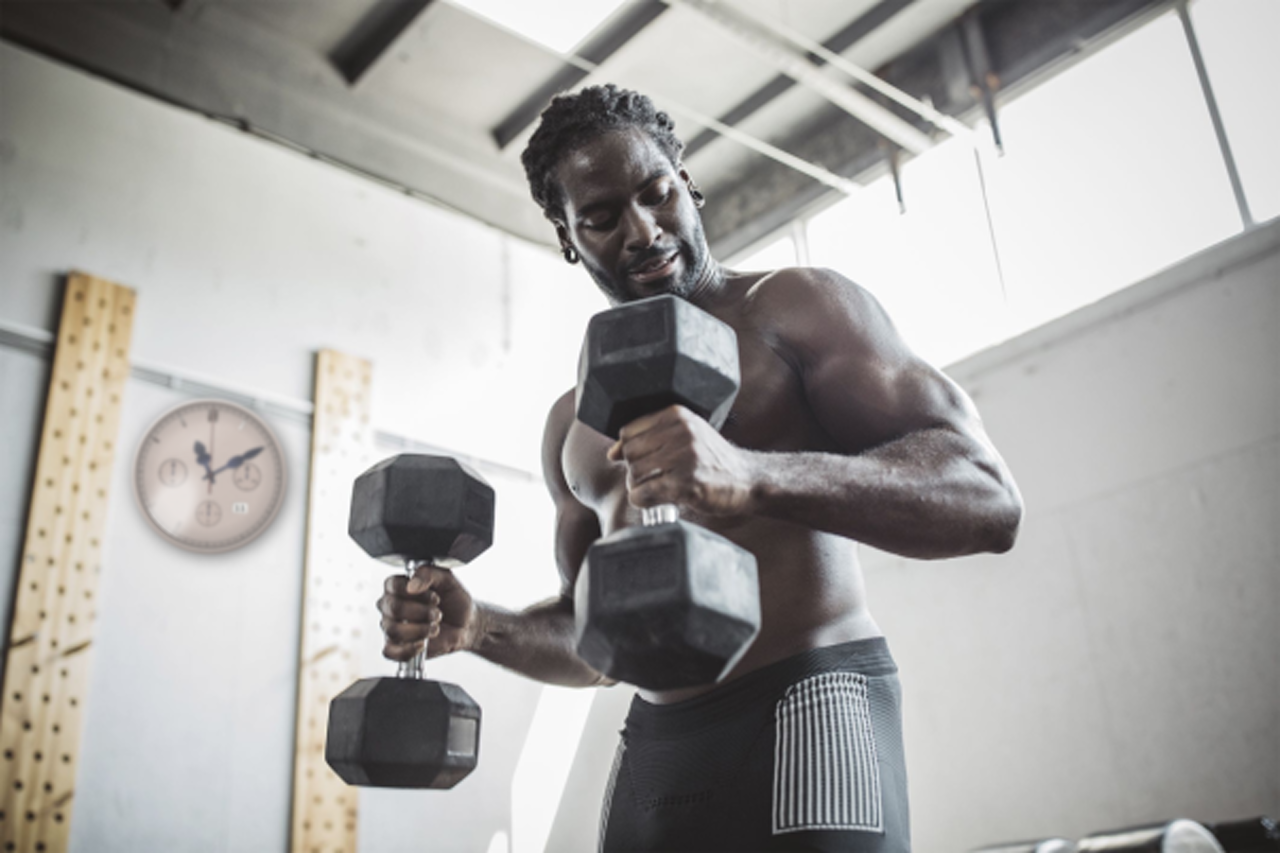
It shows 11h10
